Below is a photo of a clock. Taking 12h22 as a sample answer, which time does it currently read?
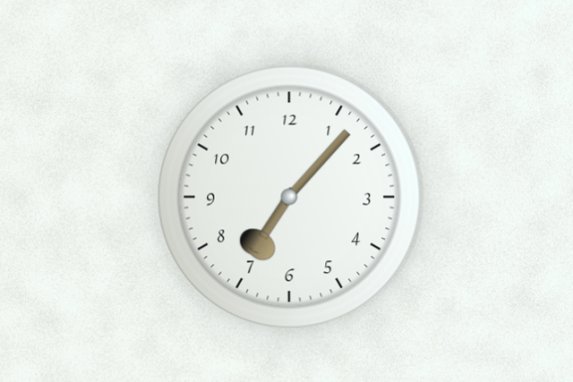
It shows 7h07
